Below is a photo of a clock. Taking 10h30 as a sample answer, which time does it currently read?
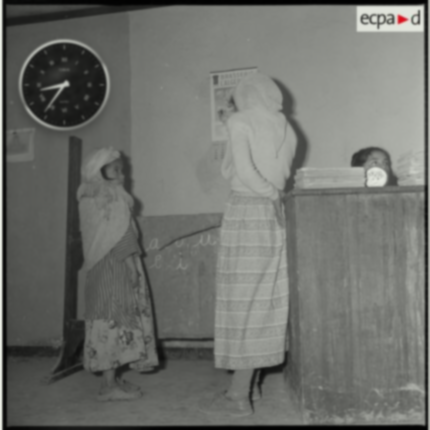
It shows 8h36
